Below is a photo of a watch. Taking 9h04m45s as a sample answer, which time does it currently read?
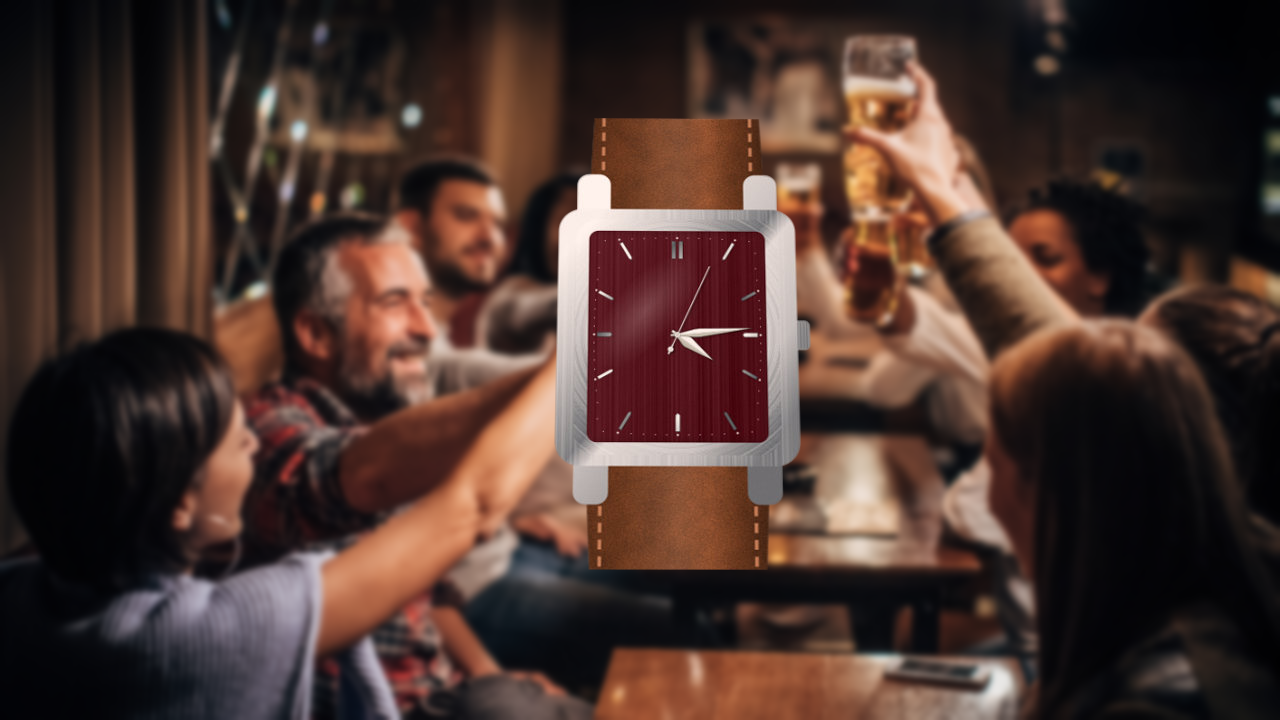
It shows 4h14m04s
